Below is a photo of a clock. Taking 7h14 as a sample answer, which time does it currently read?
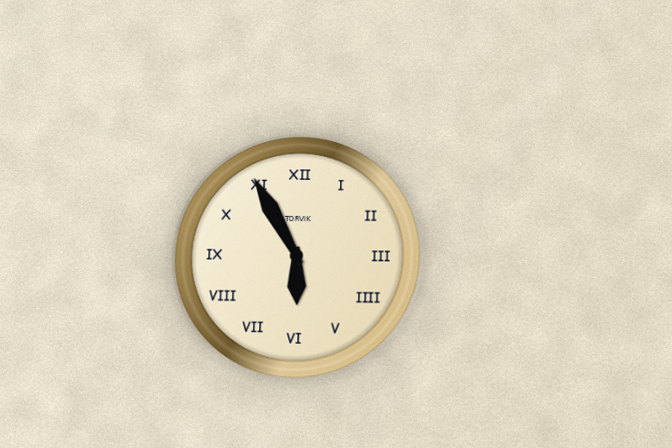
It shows 5h55
